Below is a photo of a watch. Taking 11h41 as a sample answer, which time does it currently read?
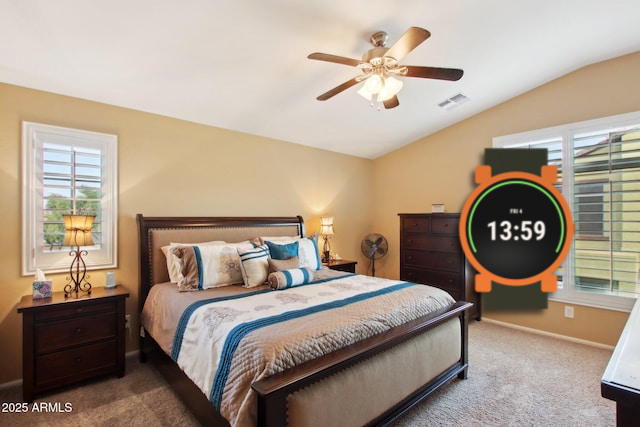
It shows 13h59
